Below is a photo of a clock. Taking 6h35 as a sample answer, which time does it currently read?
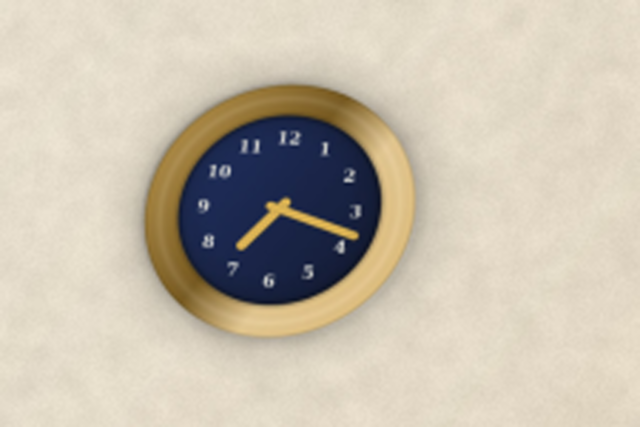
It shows 7h18
